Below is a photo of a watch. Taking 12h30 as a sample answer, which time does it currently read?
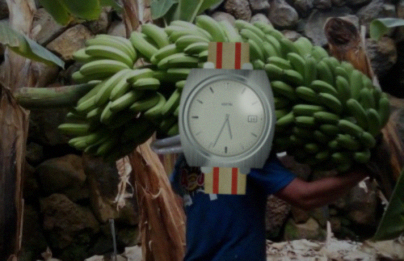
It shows 5h34
